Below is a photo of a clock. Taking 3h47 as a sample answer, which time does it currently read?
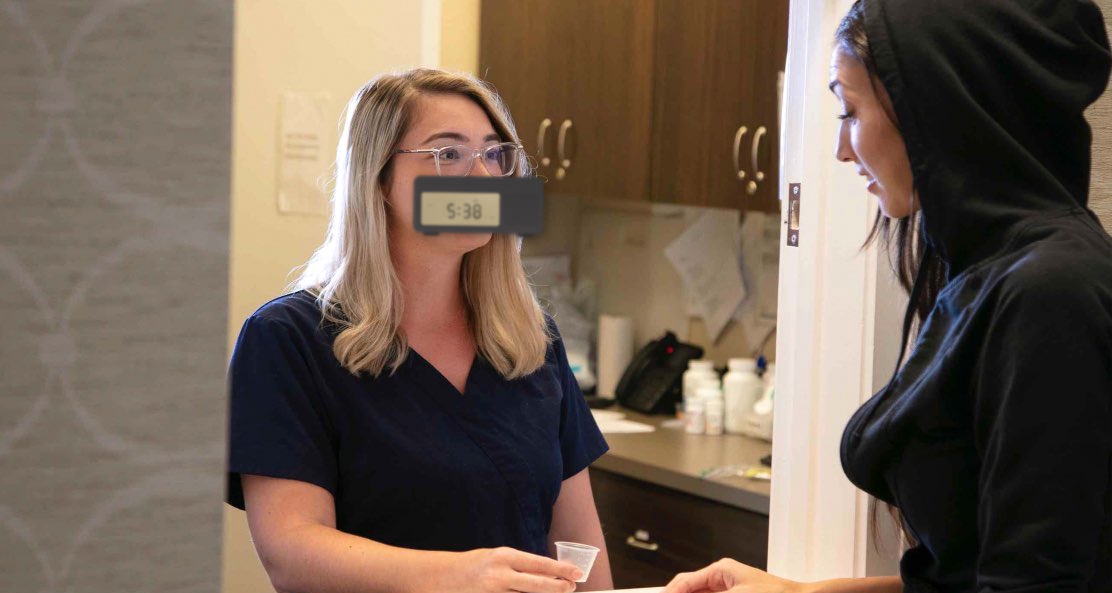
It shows 5h38
